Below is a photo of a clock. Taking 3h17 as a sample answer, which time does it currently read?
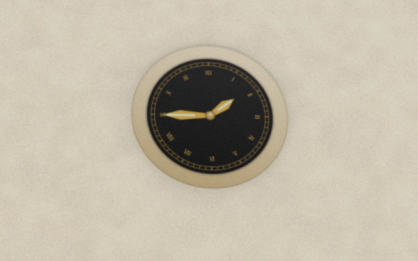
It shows 1h45
